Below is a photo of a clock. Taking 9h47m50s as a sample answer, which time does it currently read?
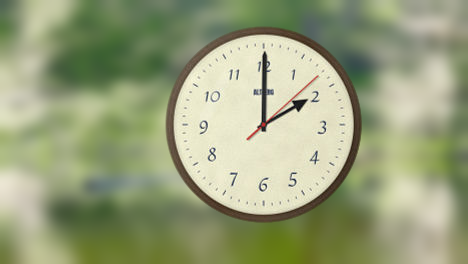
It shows 2h00m08s
